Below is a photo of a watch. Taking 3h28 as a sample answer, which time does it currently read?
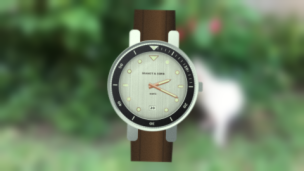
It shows 2h19
